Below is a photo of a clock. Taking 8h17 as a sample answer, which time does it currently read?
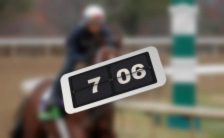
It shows 7h06
